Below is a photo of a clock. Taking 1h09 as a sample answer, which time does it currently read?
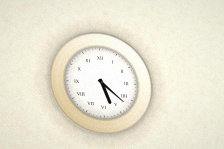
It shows 5h22
